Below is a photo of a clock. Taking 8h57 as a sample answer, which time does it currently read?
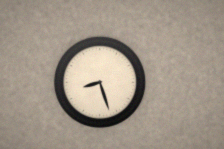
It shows 8h27
